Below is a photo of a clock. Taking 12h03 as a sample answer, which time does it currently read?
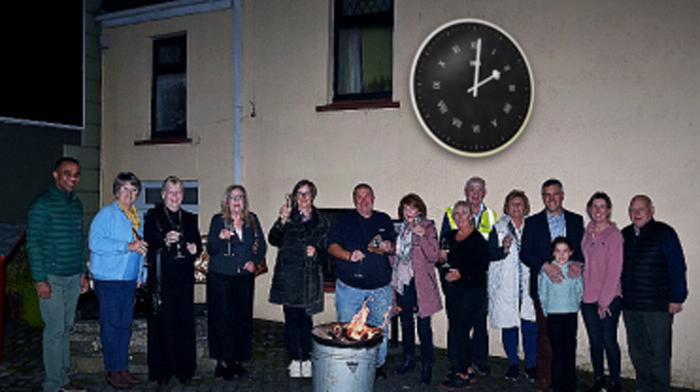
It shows 2h01
